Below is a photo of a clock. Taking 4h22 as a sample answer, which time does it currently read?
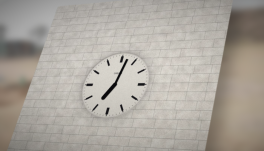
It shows 7h02
